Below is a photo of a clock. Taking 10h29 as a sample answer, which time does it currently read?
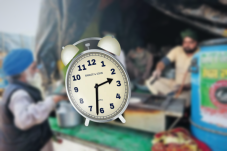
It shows 2h32
